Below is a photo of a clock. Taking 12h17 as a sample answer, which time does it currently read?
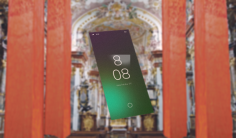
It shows 8h08
